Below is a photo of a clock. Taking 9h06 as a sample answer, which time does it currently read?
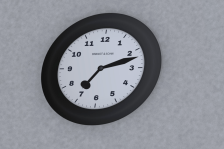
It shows 7h12
